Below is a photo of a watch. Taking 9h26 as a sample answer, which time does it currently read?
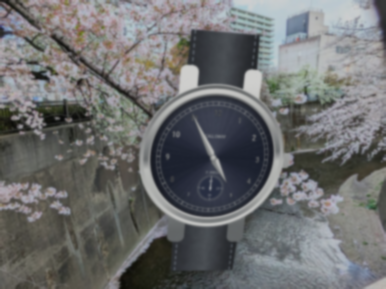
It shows 4h55
